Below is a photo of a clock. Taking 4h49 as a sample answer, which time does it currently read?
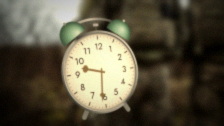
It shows 9h31
